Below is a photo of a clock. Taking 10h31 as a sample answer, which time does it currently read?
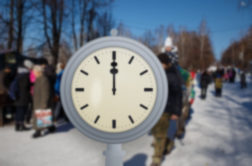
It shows 12h00
